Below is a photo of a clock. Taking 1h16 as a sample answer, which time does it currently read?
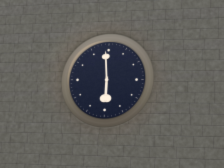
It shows 5h59
